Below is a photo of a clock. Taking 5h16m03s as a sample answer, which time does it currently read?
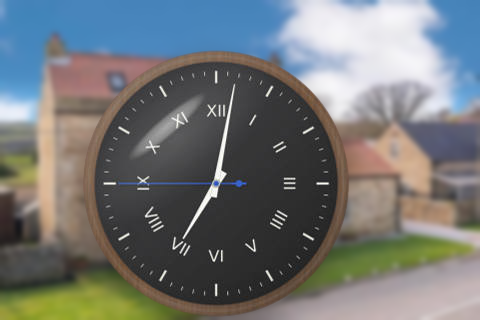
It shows 7h01m45s
